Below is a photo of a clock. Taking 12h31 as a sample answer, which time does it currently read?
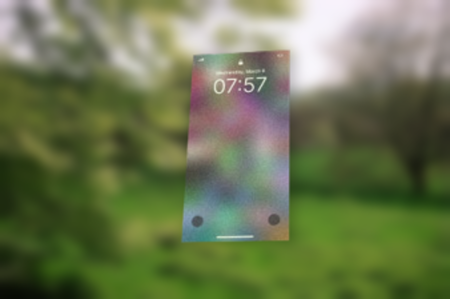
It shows 7h57
